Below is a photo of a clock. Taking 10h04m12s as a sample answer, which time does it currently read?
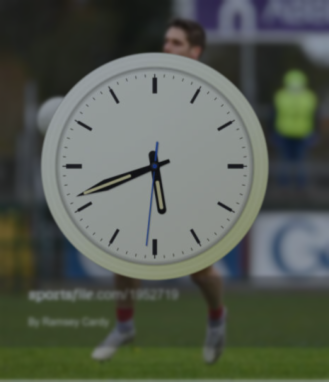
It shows 5h41m31s
